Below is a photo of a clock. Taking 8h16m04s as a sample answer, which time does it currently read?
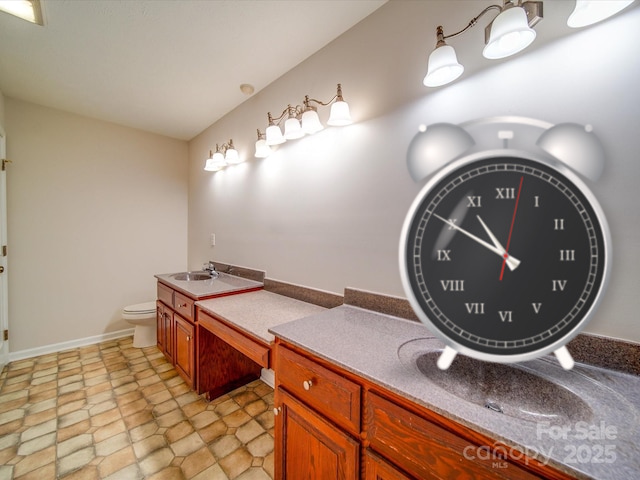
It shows 10h50m02s
